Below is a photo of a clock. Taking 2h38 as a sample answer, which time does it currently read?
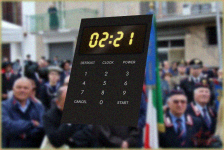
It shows 2h21
